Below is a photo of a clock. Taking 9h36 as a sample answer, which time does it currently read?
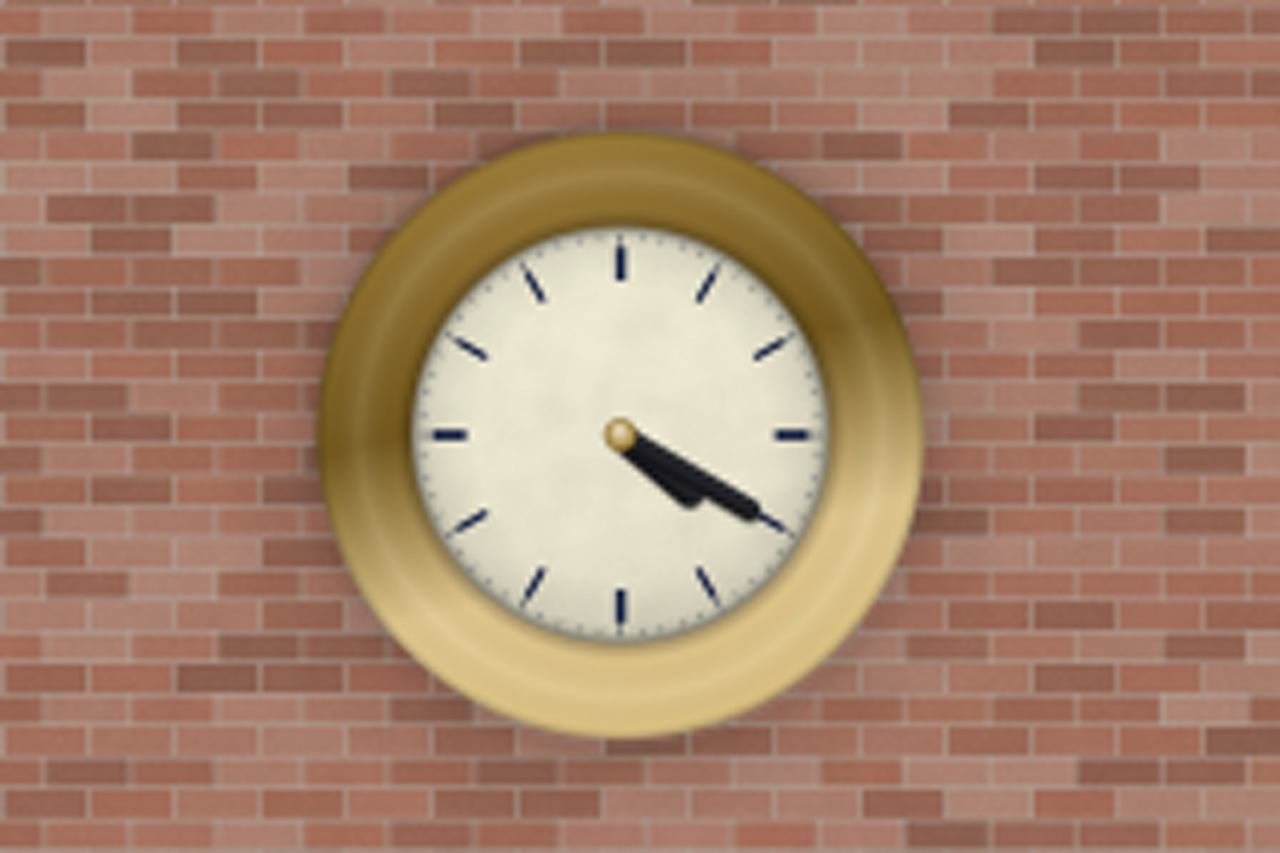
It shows 4h20
